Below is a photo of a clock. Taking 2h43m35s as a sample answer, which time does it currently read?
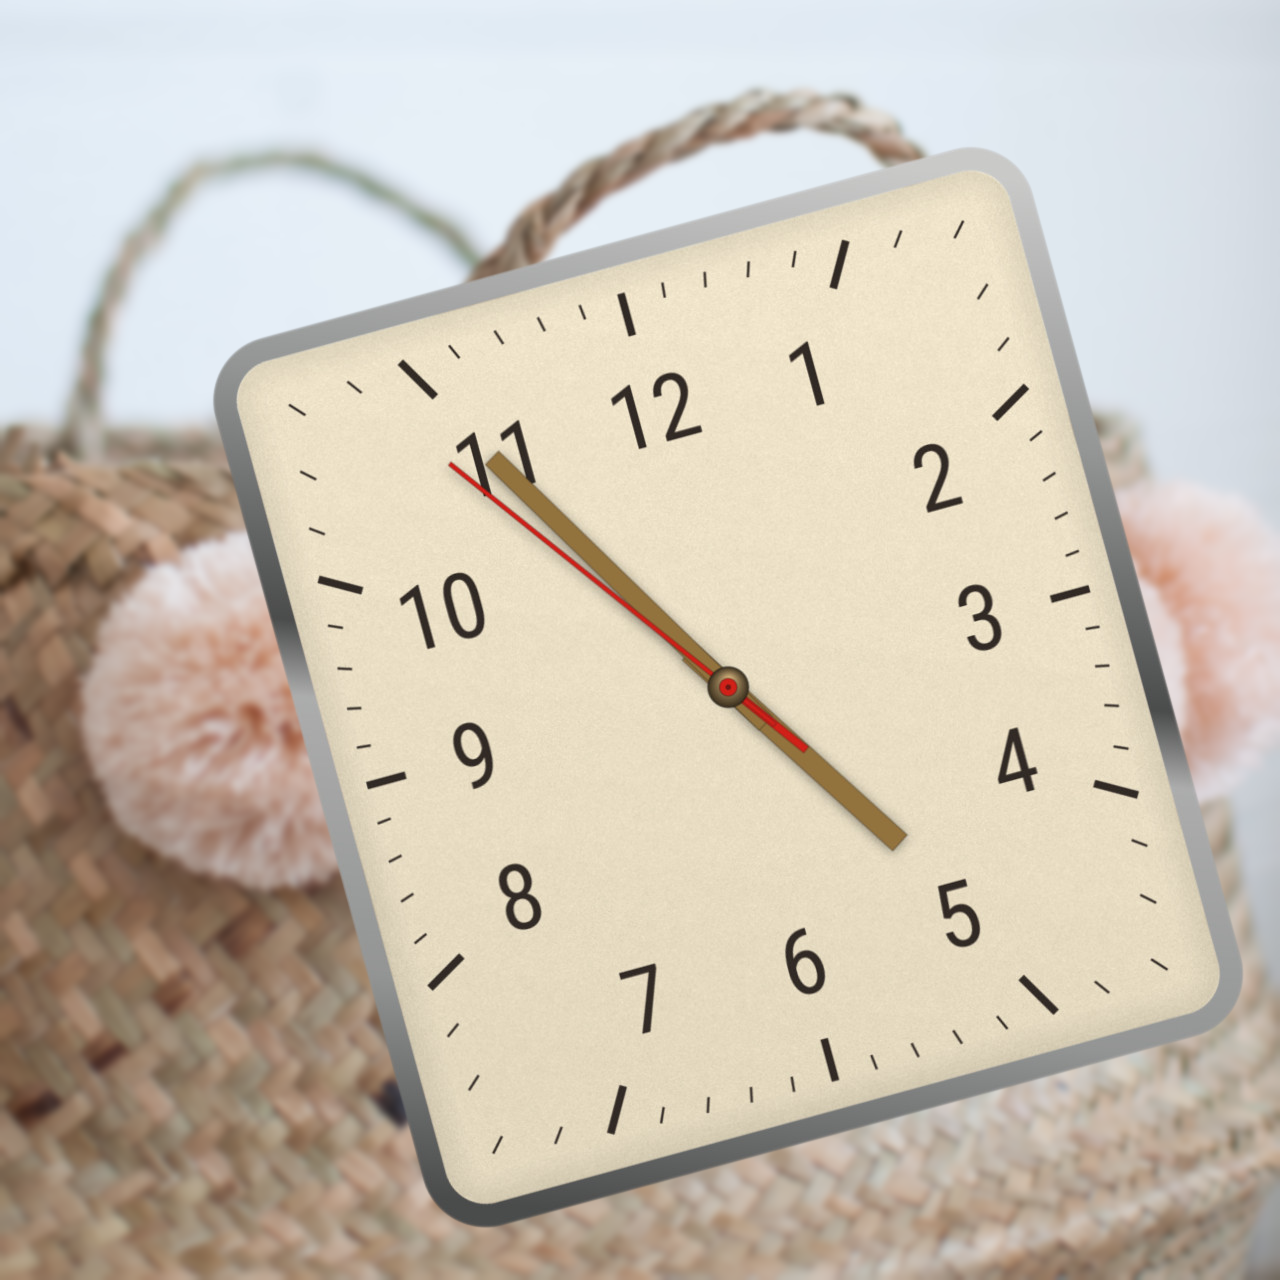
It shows 4h54m54s
